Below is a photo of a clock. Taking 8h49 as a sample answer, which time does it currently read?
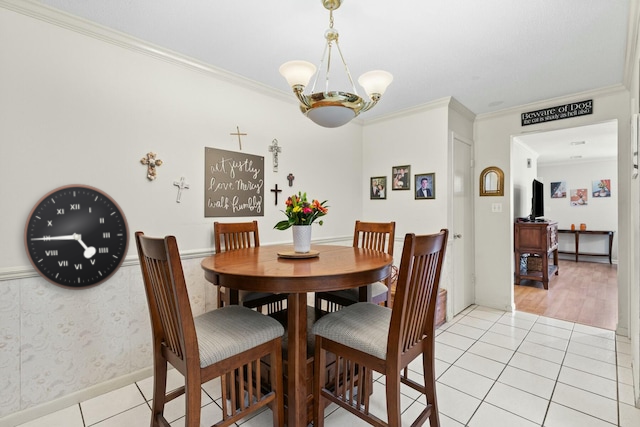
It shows 4h45
